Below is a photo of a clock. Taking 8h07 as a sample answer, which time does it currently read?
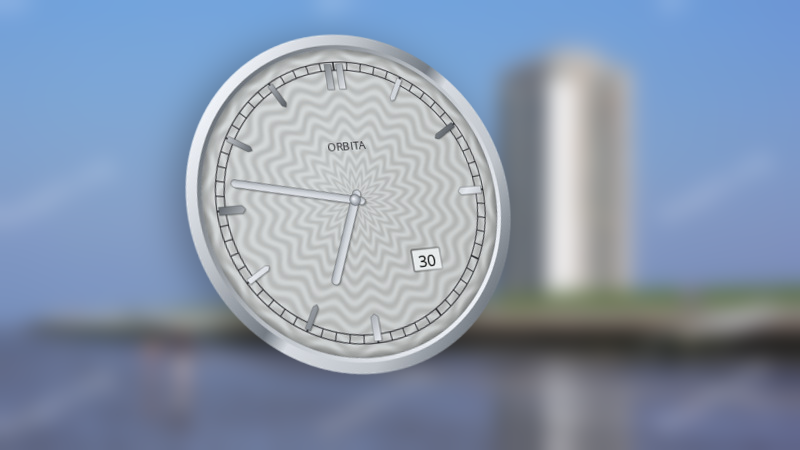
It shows 6h47
